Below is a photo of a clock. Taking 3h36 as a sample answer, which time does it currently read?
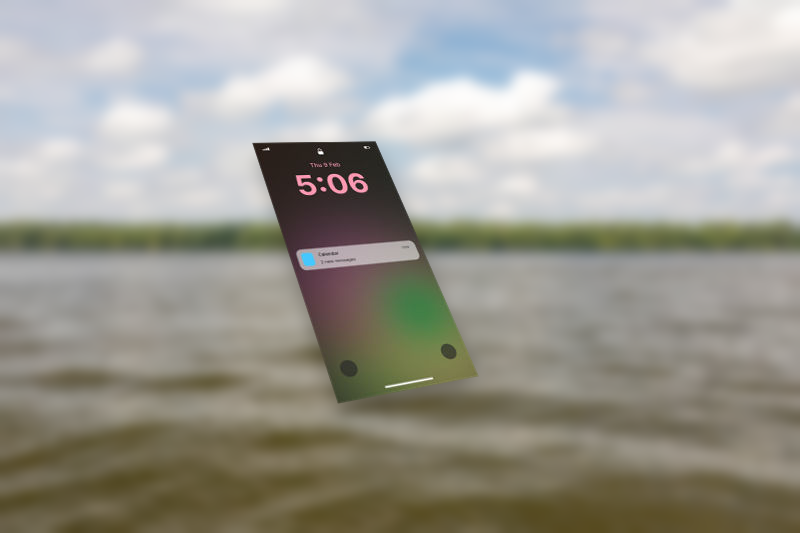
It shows 5h06
